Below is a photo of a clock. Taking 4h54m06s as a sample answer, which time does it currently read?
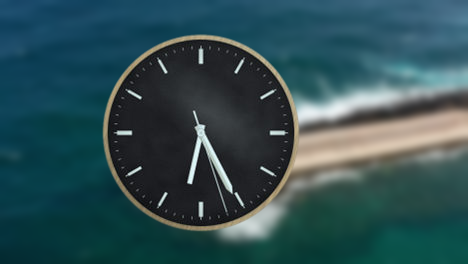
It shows 6h25m27s
